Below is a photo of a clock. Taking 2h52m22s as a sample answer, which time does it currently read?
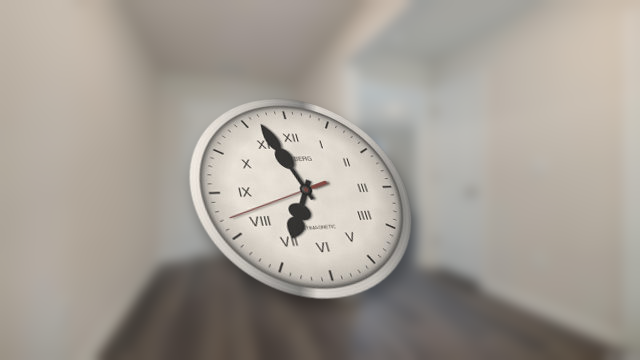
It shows 6h56m42s
